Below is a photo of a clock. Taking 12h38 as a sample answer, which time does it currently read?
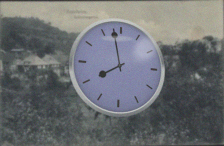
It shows 7h58
